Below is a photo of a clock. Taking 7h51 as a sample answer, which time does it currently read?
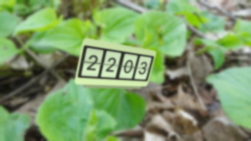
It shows 22h03
